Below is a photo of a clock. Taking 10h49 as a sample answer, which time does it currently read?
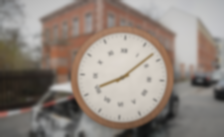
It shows 8h08
